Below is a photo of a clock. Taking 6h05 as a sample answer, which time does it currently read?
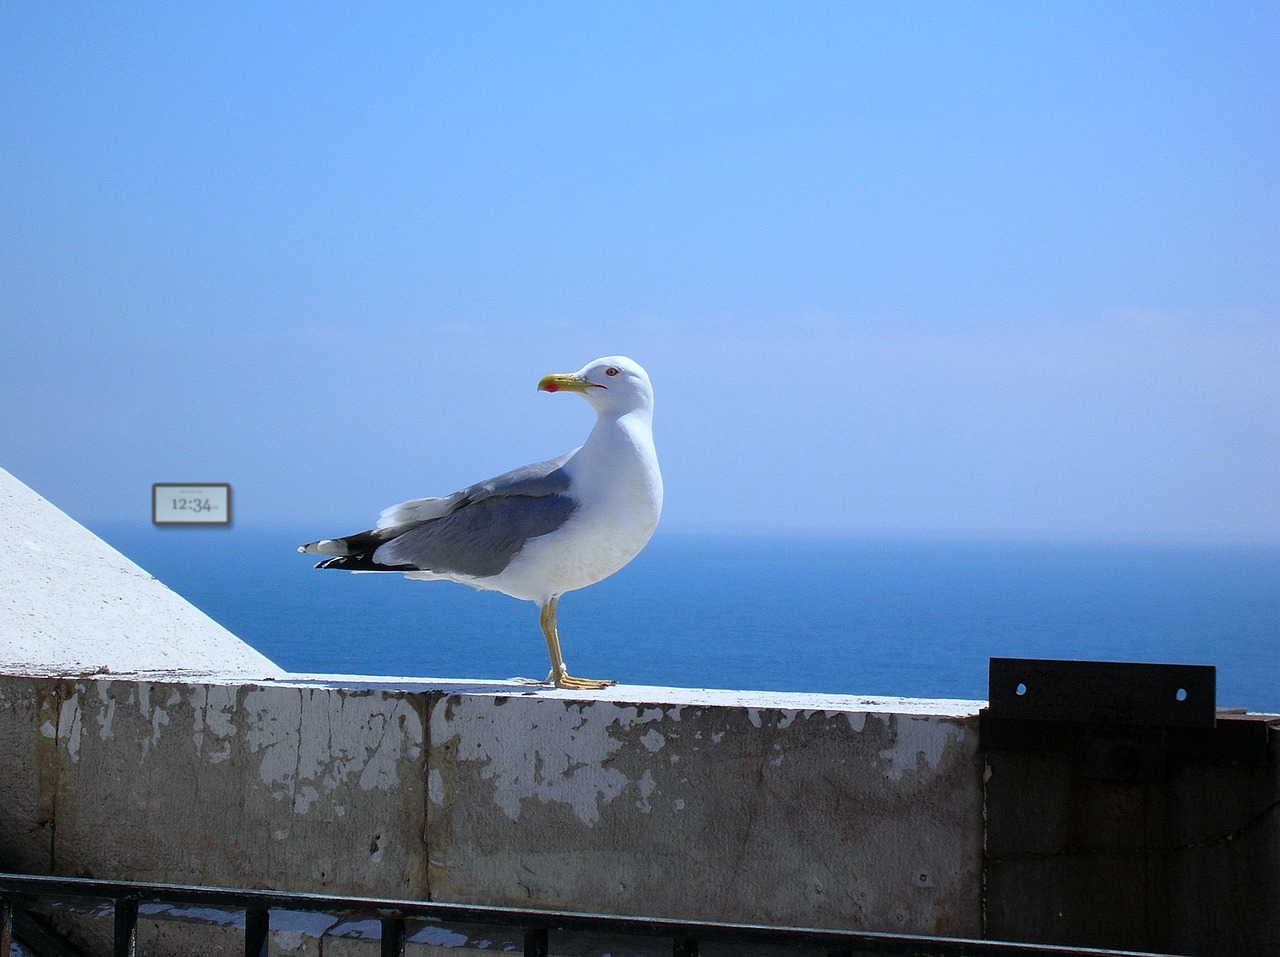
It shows 12h34
